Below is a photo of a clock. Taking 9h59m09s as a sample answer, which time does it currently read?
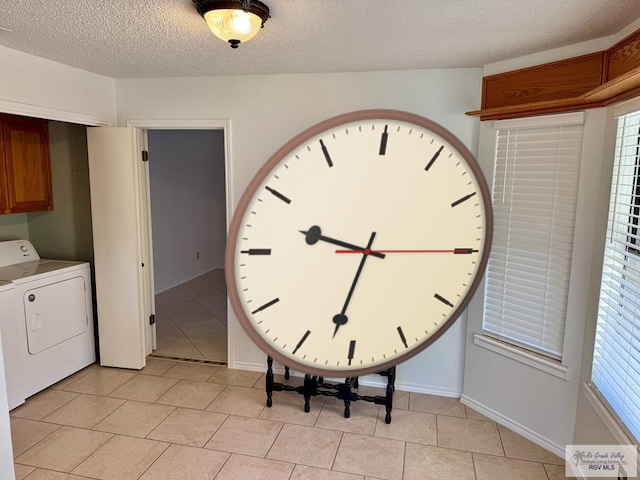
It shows 9h32m15s
